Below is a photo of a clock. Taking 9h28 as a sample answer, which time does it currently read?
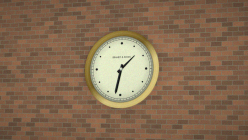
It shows 1h32
